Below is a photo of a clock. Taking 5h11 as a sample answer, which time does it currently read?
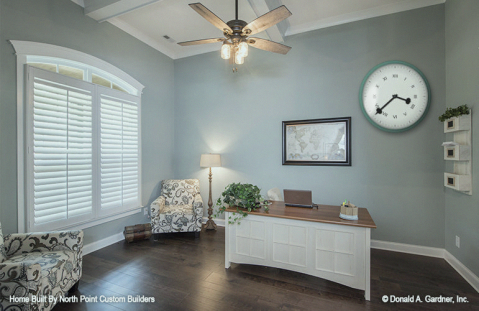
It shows 3h38
